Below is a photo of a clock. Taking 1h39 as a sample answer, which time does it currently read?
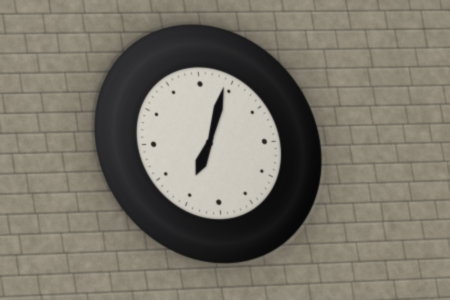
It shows 7h04
